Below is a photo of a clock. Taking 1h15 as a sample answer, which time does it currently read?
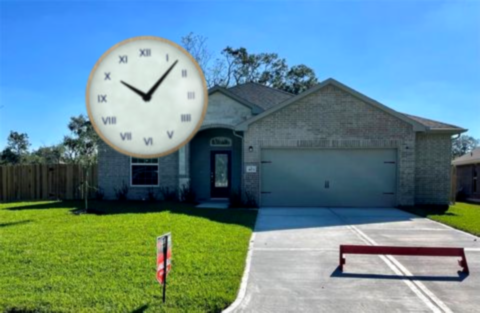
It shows 10h07
